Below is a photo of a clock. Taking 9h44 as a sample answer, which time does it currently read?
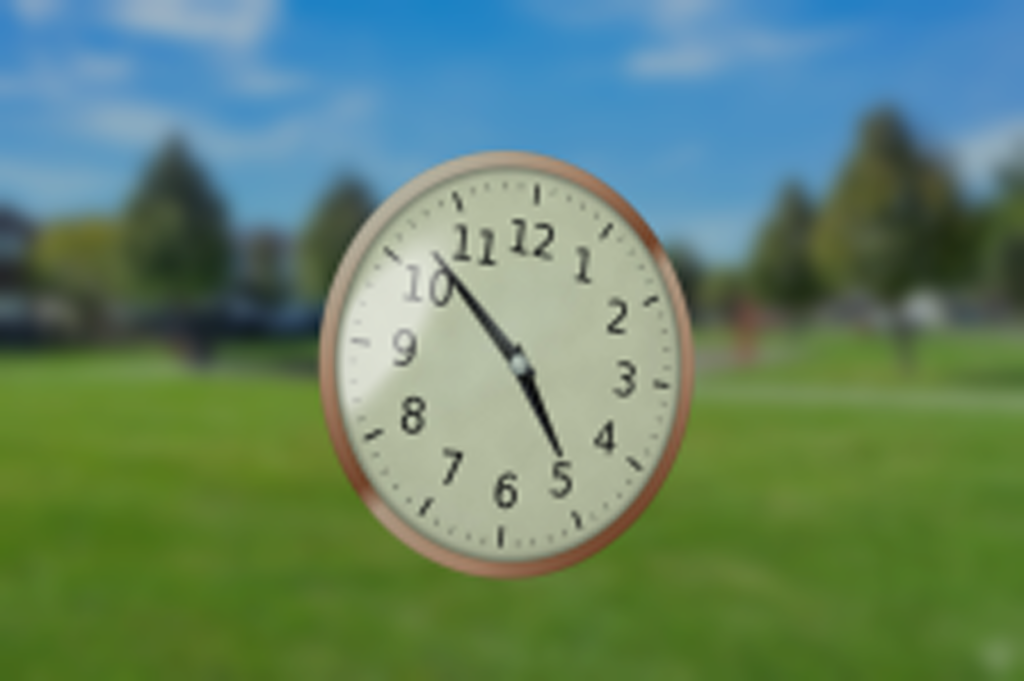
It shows 4h52
